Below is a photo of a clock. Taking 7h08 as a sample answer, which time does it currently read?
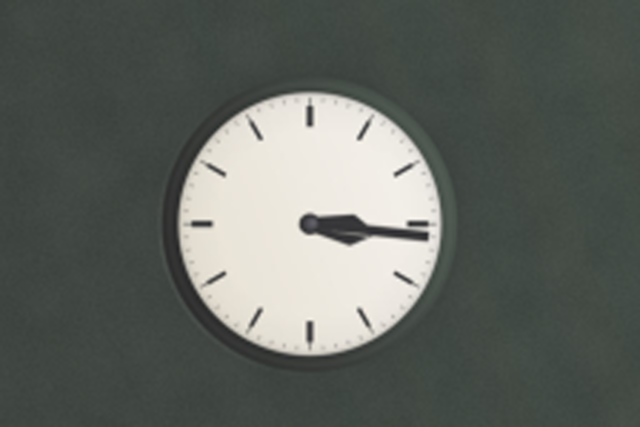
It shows 3h16
